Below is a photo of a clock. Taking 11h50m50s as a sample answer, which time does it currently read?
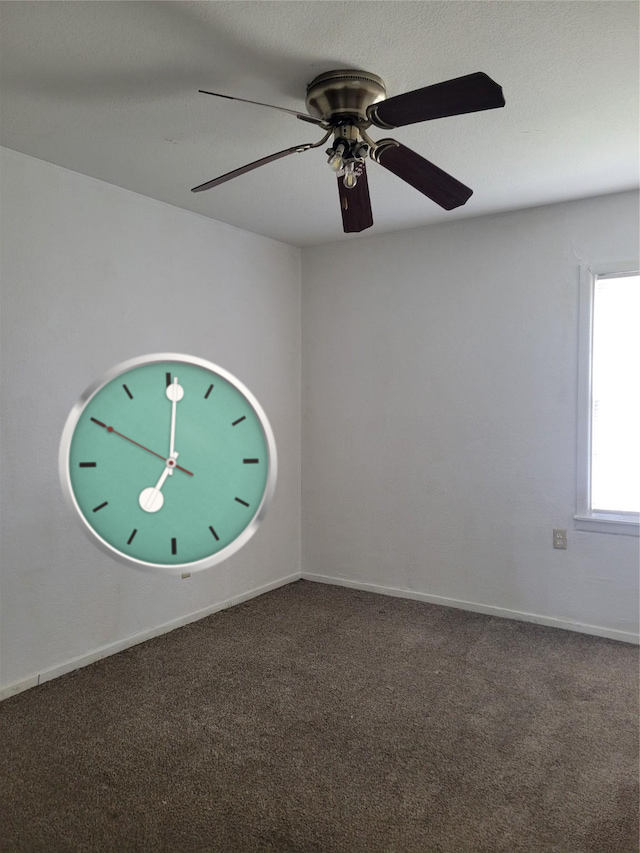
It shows 7h00m50s
